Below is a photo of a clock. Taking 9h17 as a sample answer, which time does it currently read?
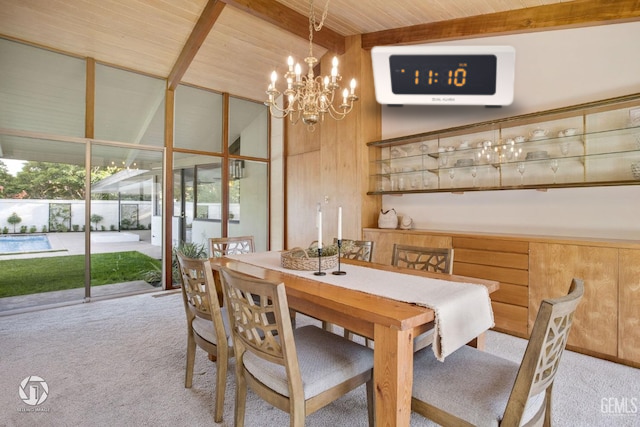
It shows 11h10
